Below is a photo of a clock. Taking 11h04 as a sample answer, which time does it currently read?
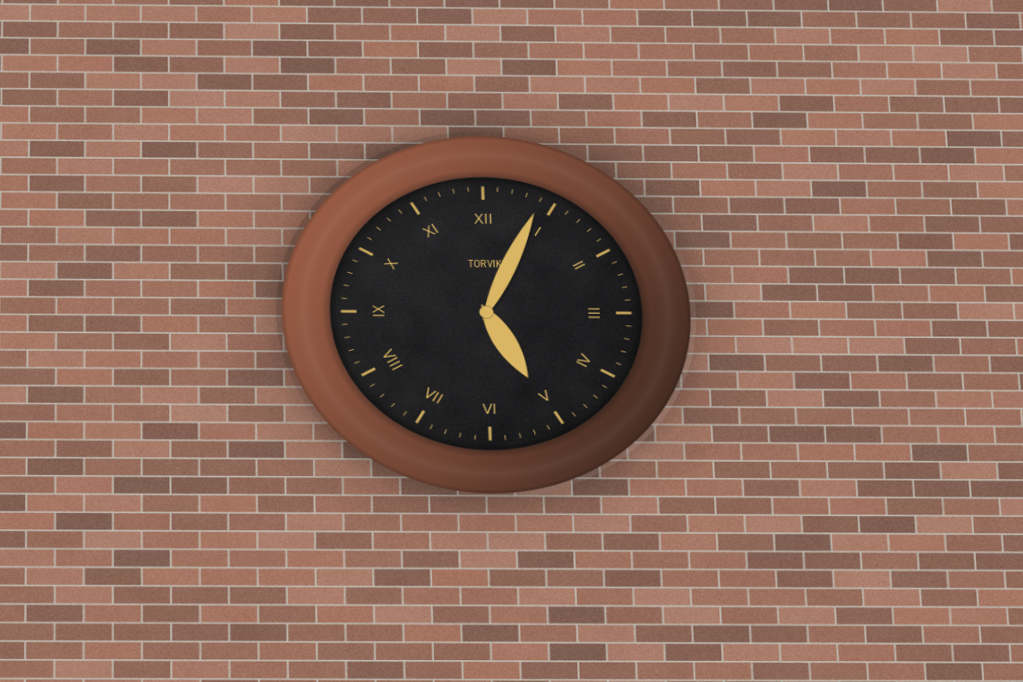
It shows 5h04
